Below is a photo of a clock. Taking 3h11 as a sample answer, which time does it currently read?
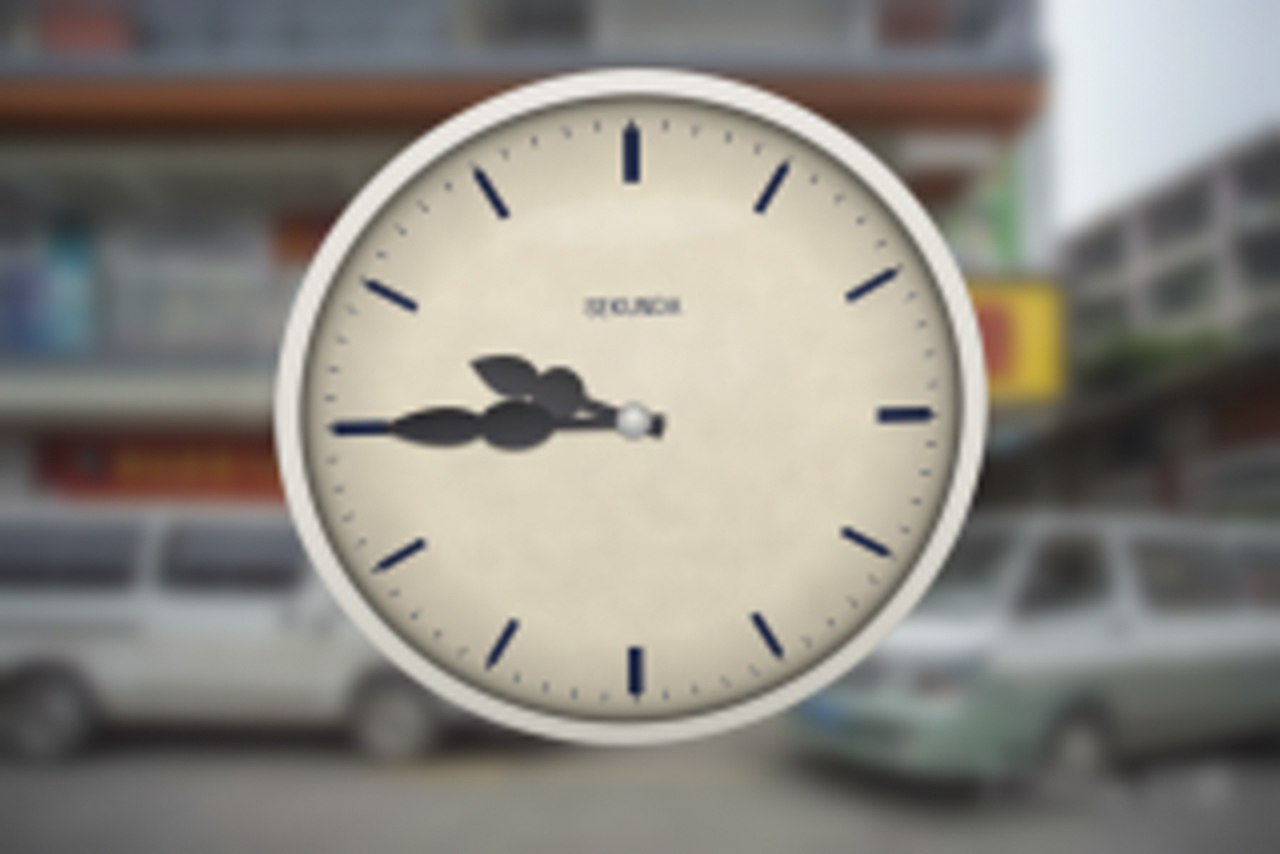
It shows 9h45
